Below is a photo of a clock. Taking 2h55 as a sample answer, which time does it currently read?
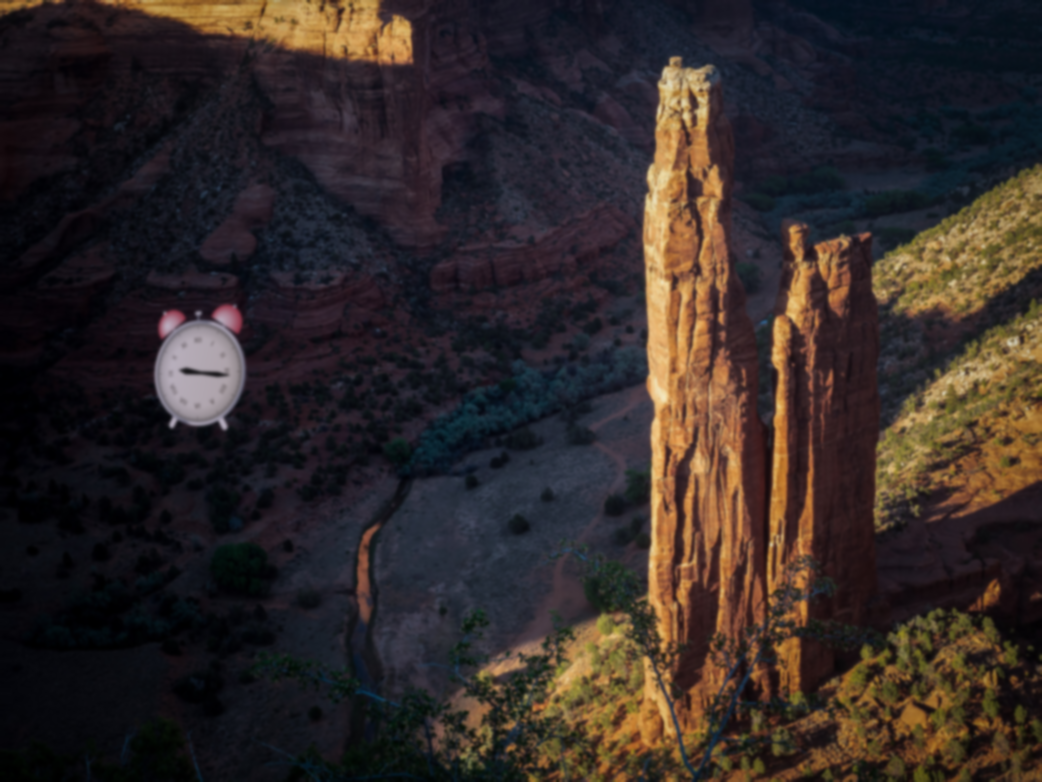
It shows 9h16
